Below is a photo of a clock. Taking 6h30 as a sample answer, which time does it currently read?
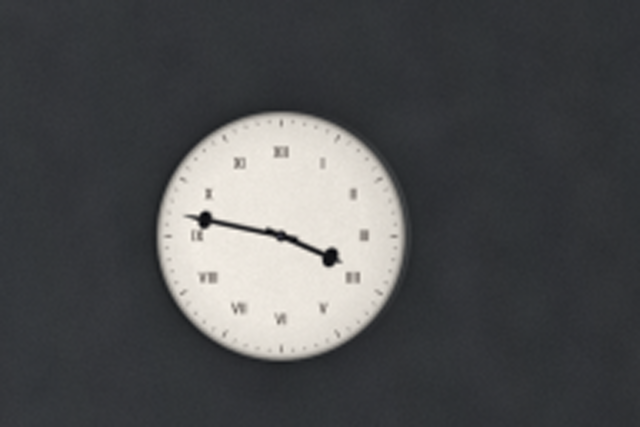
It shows 3h47
